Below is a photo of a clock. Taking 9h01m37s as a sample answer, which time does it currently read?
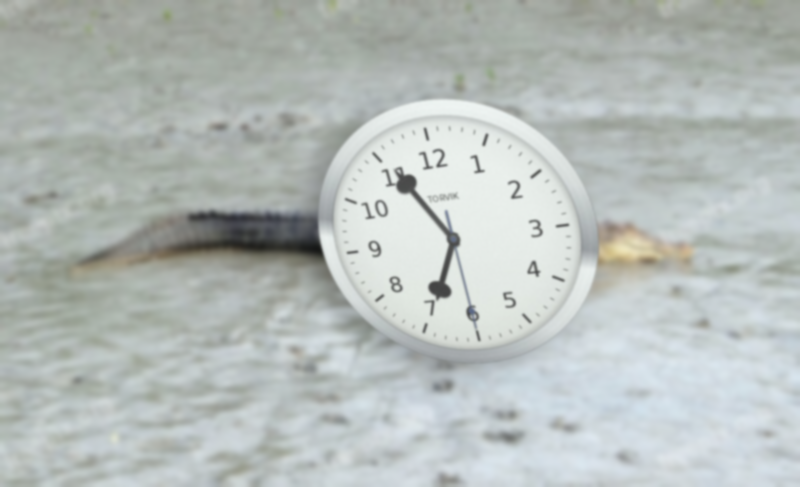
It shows 6h55m30s
